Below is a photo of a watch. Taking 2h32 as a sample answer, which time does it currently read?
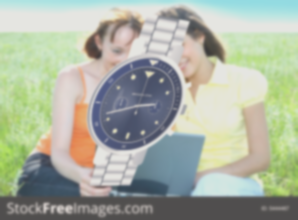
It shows 2h42
